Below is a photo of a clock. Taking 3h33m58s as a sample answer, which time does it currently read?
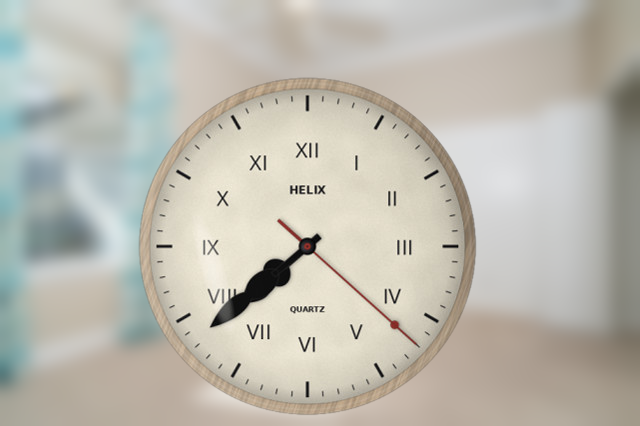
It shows 7h38m22s
